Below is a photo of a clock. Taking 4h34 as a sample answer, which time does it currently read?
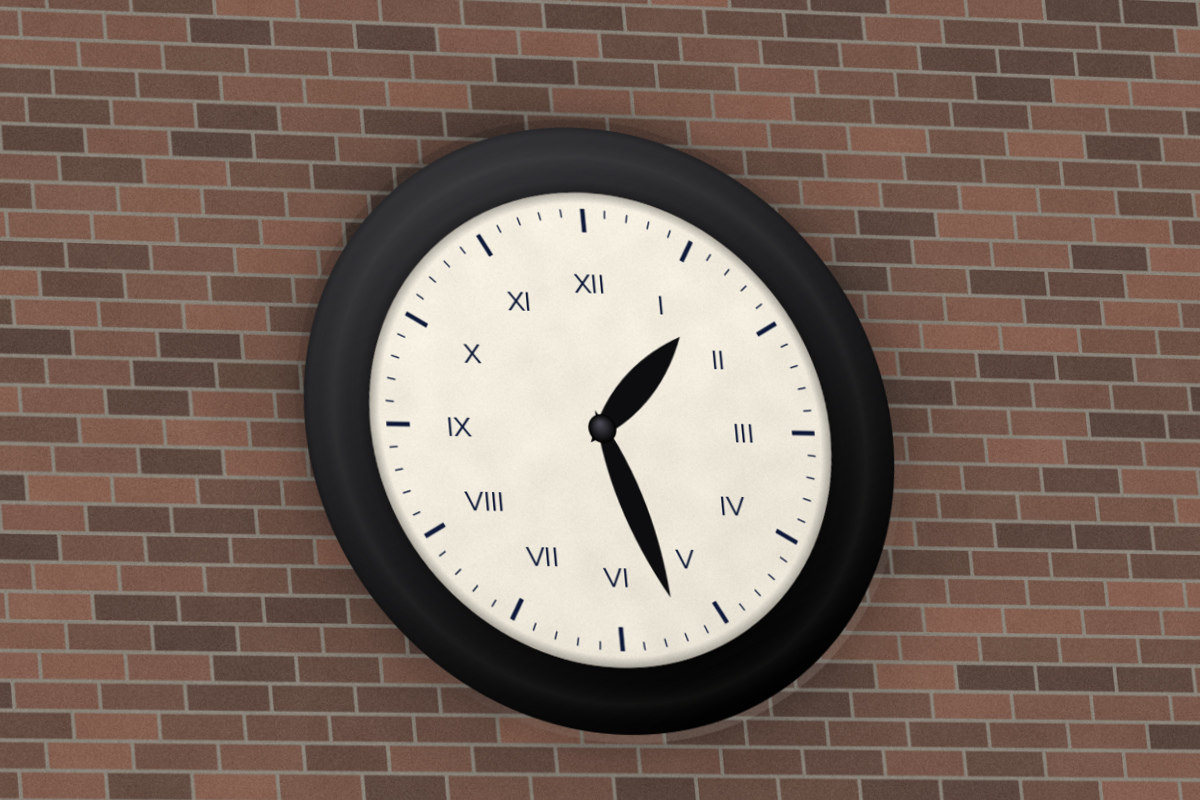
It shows 1h27
